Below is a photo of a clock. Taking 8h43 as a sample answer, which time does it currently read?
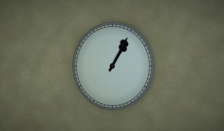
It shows 1h05
